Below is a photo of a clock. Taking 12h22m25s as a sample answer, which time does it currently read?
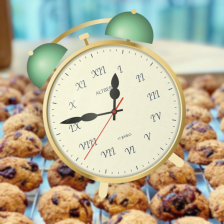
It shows 12h46m39s
